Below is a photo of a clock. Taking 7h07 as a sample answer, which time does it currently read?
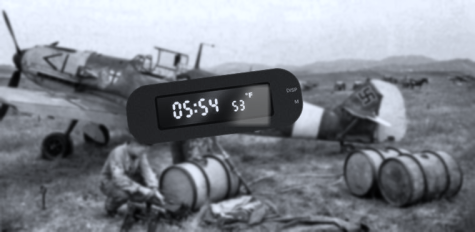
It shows 5h54
